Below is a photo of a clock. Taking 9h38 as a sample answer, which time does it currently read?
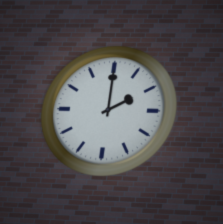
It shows 2h00
